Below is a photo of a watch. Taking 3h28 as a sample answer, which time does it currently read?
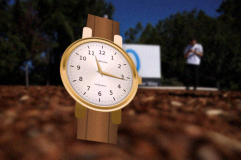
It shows 11h16
